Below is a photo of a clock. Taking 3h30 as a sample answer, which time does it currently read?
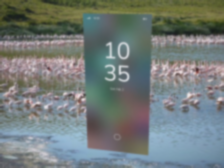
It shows 10h35
